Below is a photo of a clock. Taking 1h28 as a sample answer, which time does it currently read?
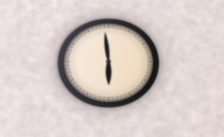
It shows 5h59
